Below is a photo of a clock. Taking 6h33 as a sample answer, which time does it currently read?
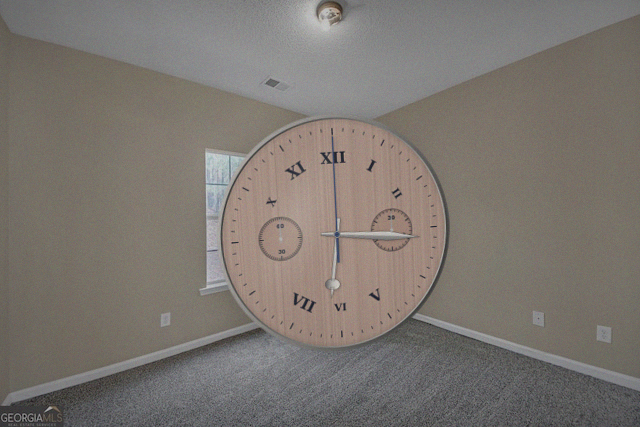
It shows 6h16
